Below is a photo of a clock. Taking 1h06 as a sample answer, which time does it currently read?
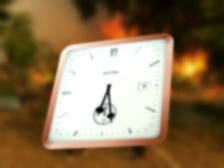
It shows 6h28
